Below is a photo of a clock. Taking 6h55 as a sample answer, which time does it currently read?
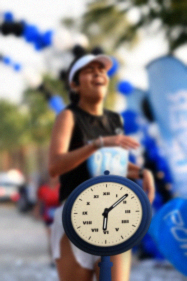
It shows 6h08
